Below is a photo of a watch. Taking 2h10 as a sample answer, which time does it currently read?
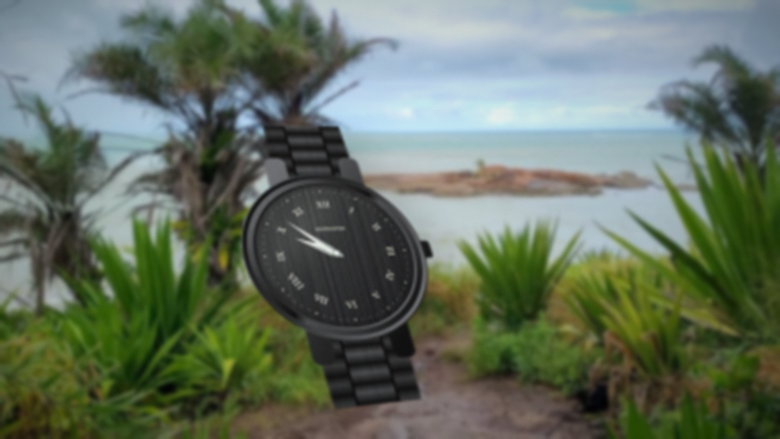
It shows 9h52
